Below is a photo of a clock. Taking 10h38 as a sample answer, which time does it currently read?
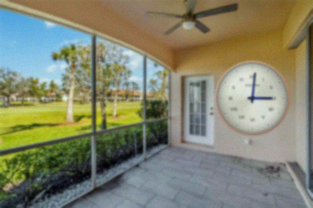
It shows 3h01
